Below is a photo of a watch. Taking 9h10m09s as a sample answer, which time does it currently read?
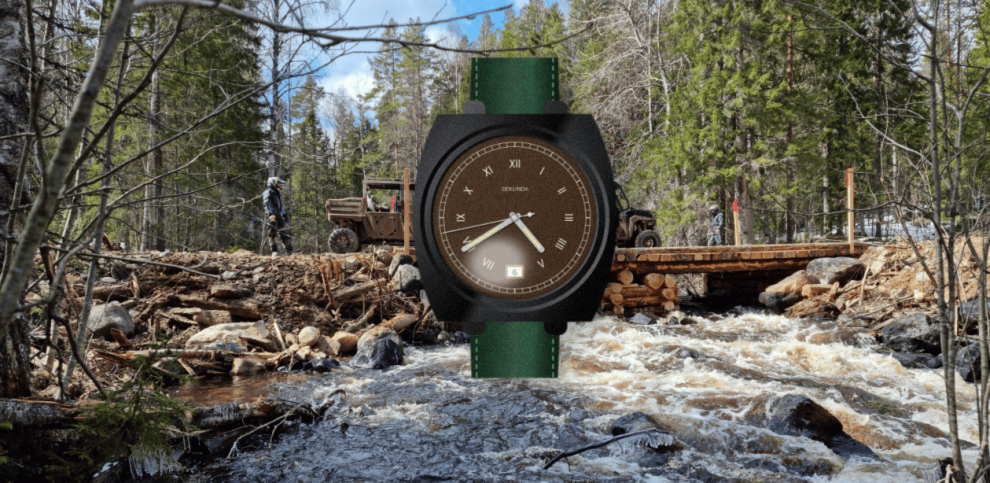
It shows 4h39m43s
